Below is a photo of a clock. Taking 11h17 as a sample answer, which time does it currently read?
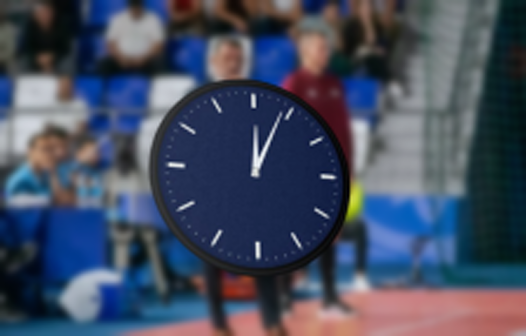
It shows 12h04
